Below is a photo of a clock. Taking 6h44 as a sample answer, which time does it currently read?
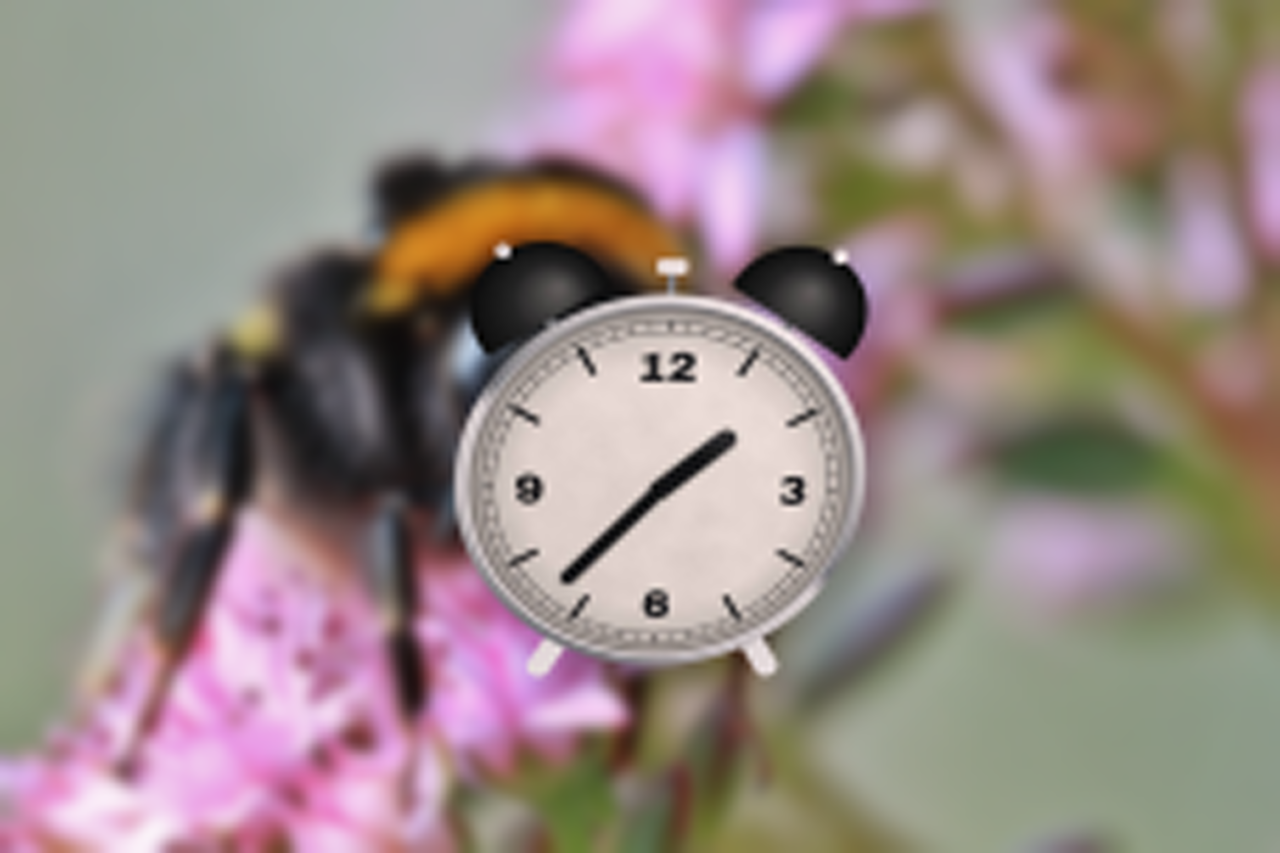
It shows 1h37
